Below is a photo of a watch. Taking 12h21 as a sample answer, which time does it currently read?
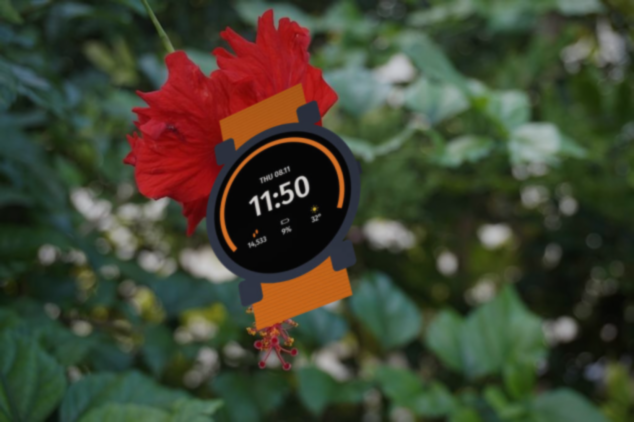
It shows 11h50
